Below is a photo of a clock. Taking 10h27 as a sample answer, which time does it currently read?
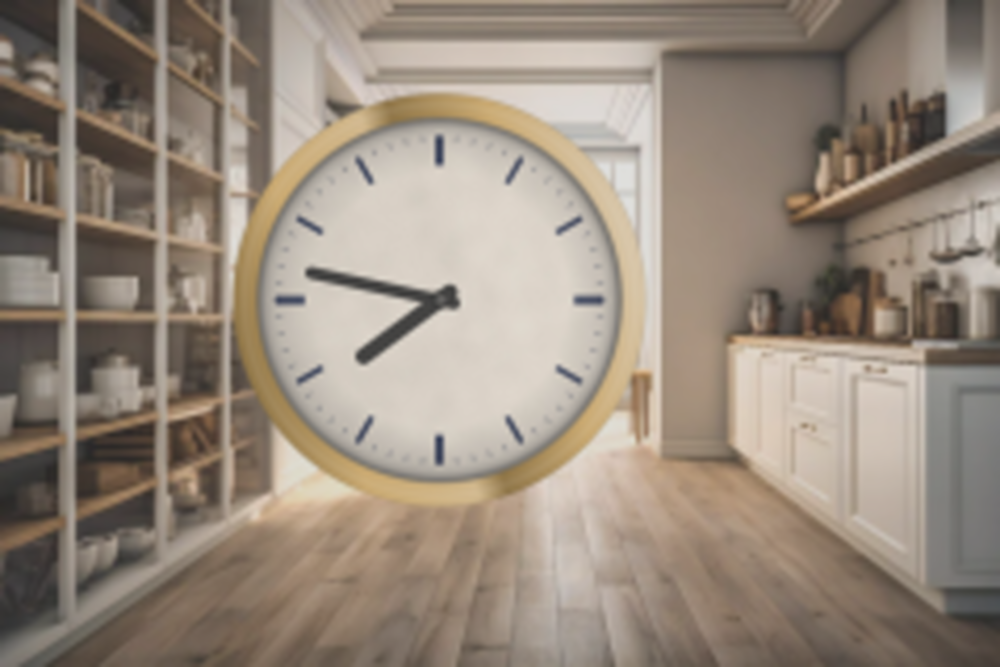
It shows 7h47
